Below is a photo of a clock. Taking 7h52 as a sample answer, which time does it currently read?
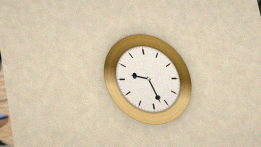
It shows 9h27
